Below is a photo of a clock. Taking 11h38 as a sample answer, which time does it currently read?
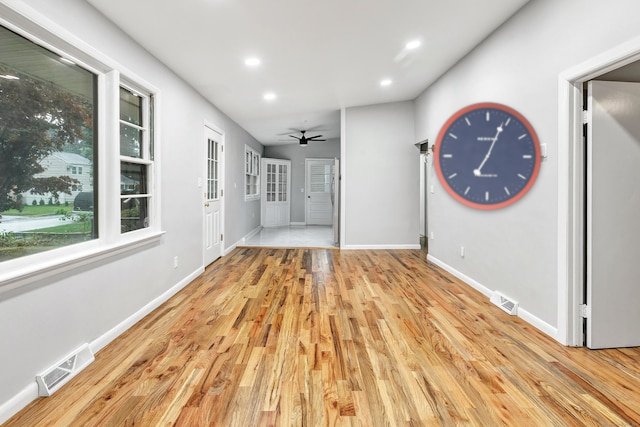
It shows 7h04
